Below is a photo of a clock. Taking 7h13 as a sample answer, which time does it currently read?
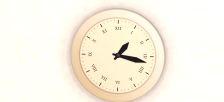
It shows 1h17
